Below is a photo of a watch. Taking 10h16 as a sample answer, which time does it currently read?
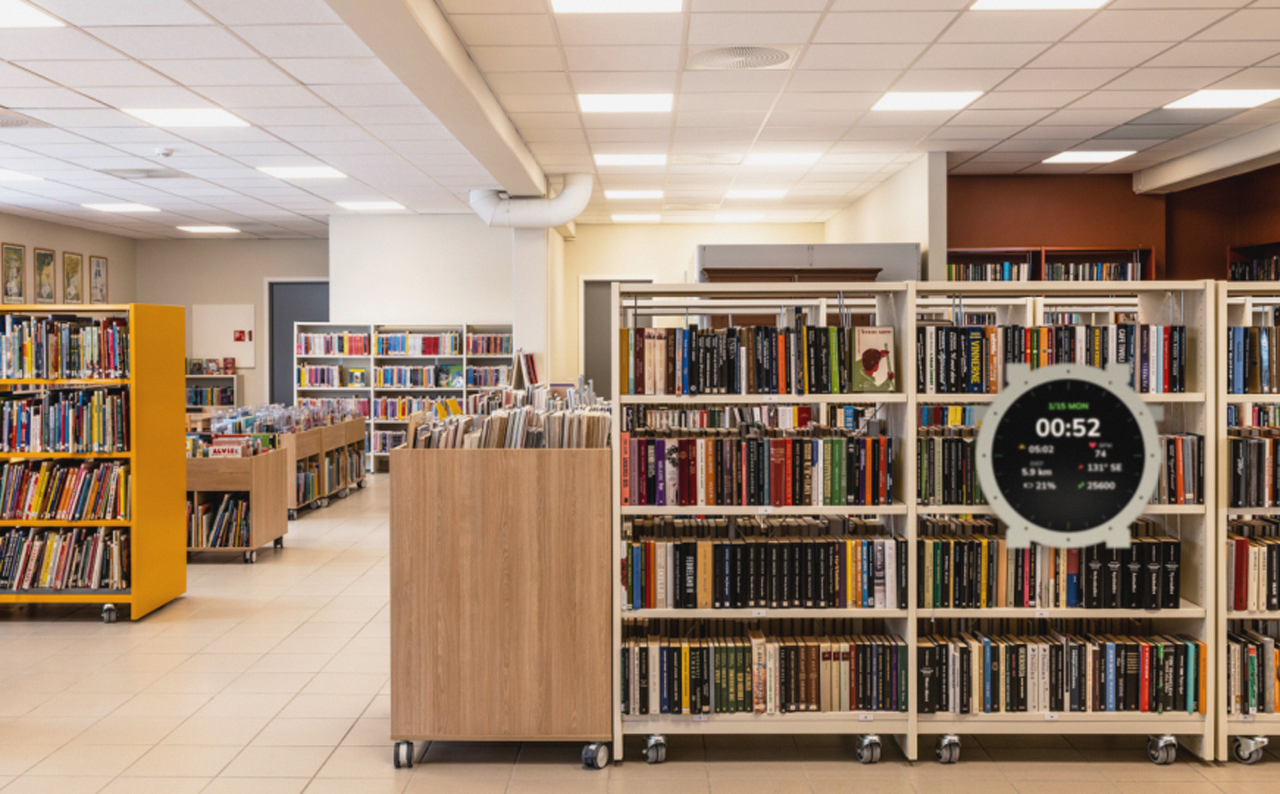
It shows 0h52
